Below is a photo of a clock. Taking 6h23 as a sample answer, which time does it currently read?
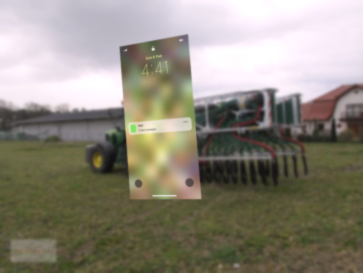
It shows 4h41
